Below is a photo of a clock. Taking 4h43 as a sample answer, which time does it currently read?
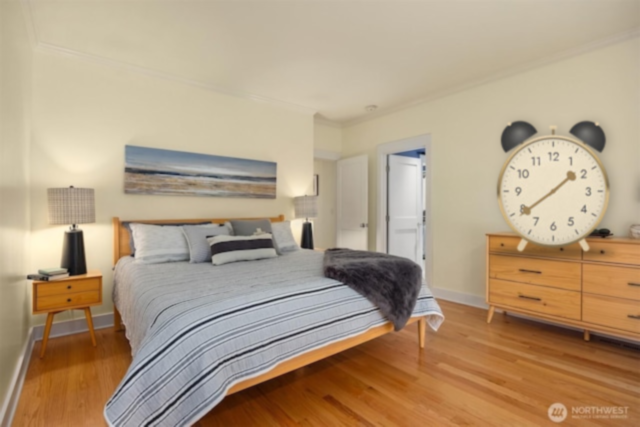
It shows 1h39
